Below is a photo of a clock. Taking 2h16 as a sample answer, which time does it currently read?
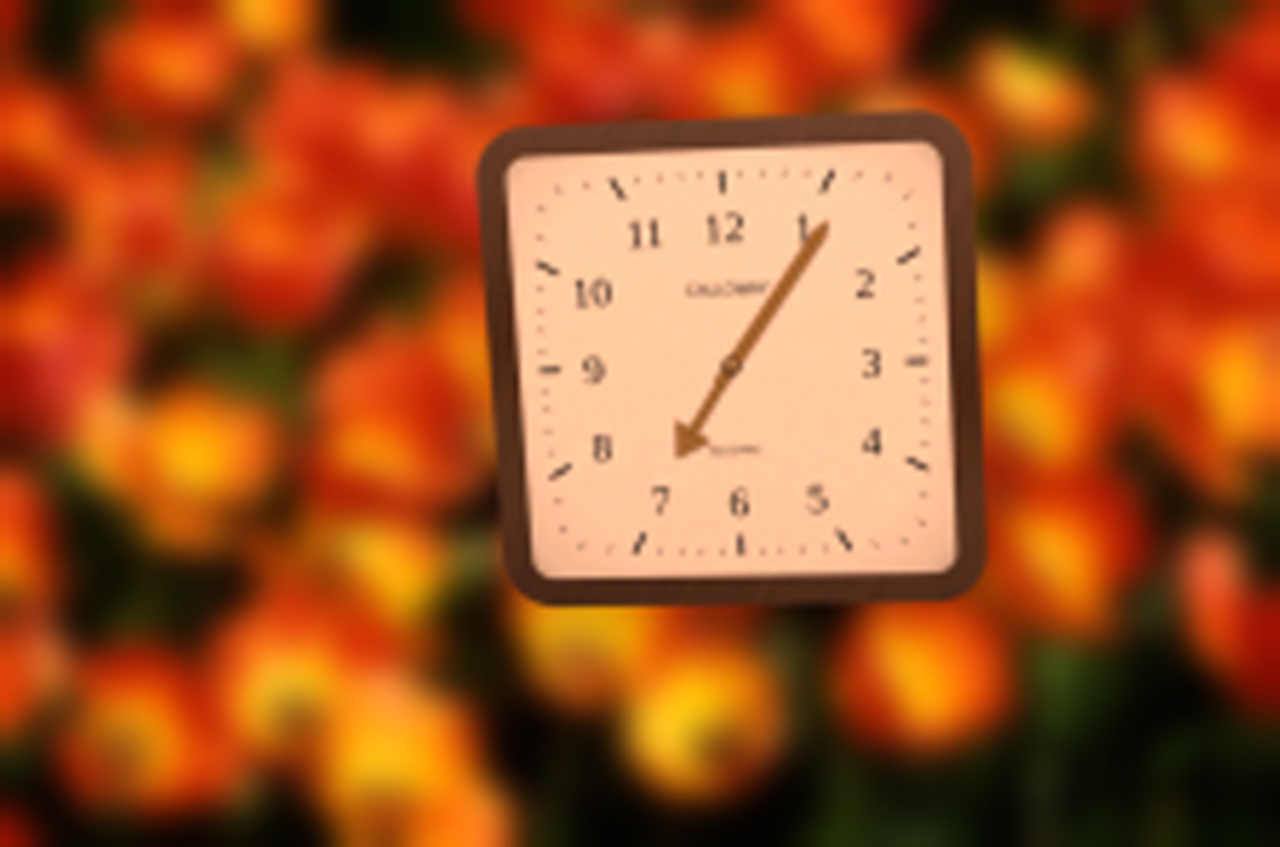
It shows 7h06
